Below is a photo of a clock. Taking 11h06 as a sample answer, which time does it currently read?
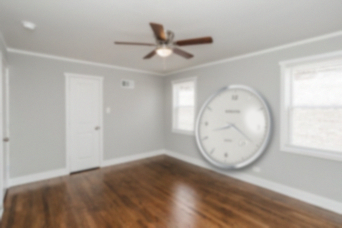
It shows 8h20
